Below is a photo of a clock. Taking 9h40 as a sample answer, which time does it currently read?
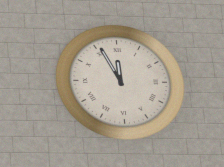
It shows 11h56
